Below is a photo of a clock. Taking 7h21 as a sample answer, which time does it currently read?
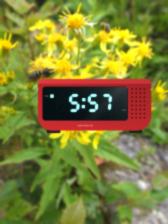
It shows 5h57
